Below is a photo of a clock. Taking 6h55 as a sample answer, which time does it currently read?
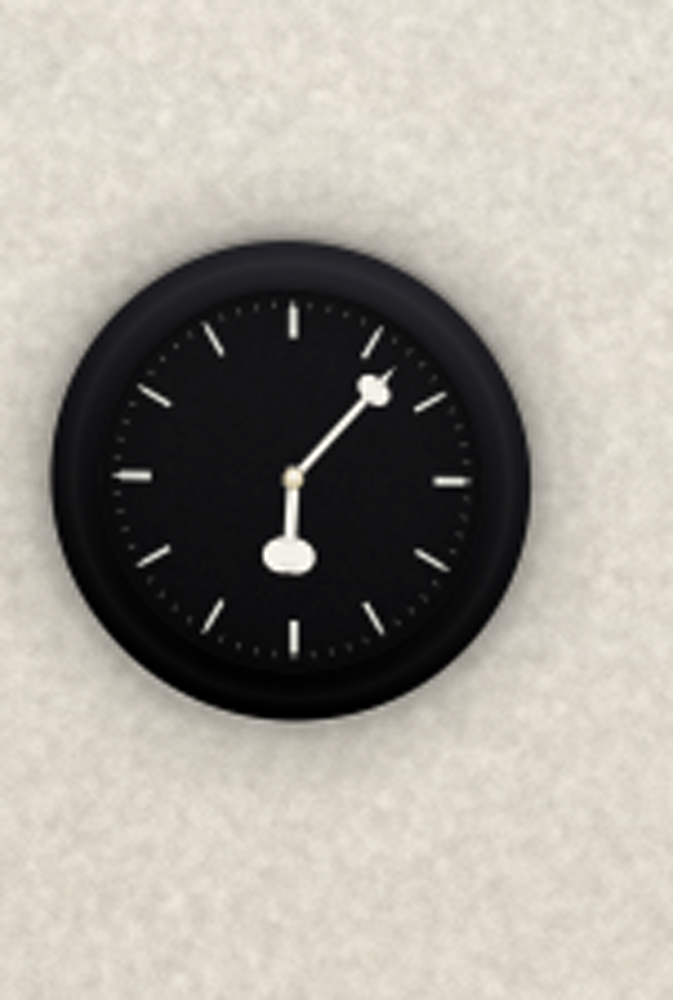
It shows 6h07
